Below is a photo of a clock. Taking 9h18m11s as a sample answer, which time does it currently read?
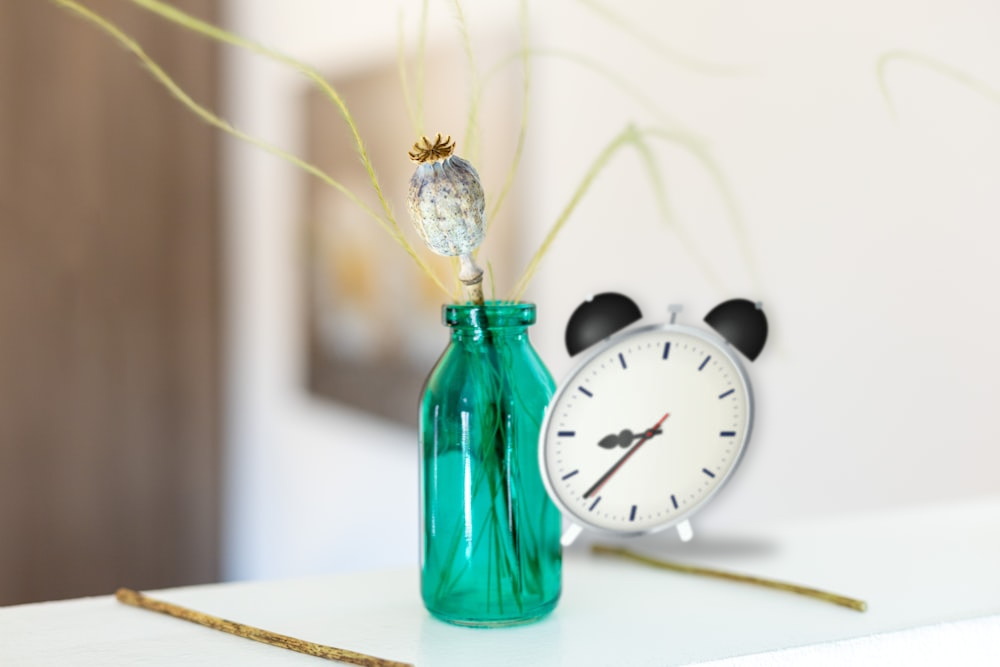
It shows 8h36m36s
